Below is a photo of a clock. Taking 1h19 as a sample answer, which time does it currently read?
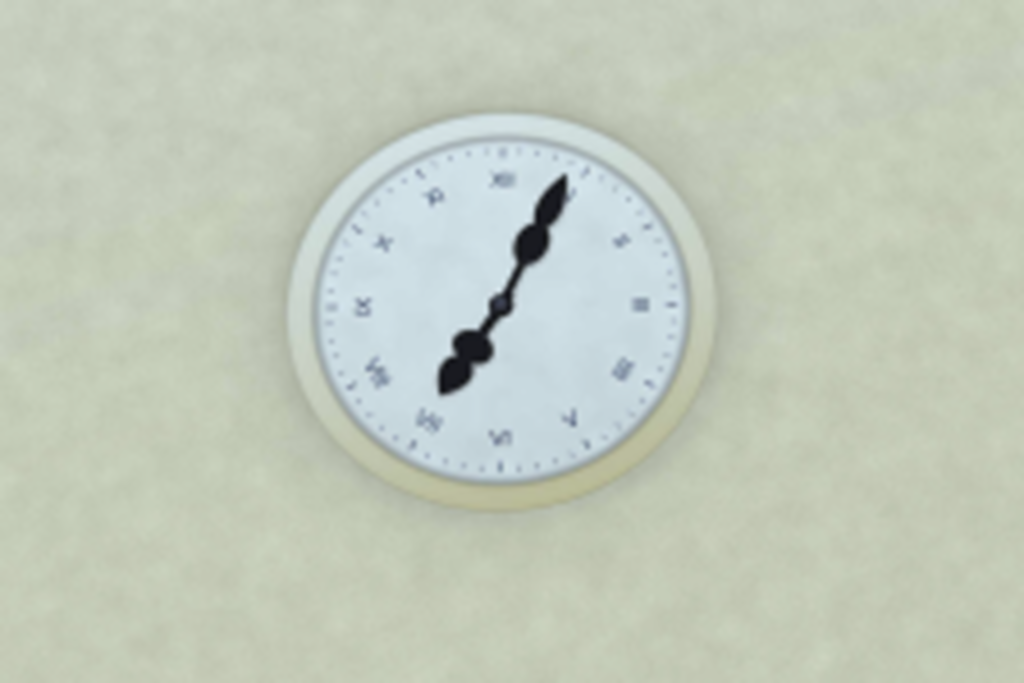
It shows 7h04
